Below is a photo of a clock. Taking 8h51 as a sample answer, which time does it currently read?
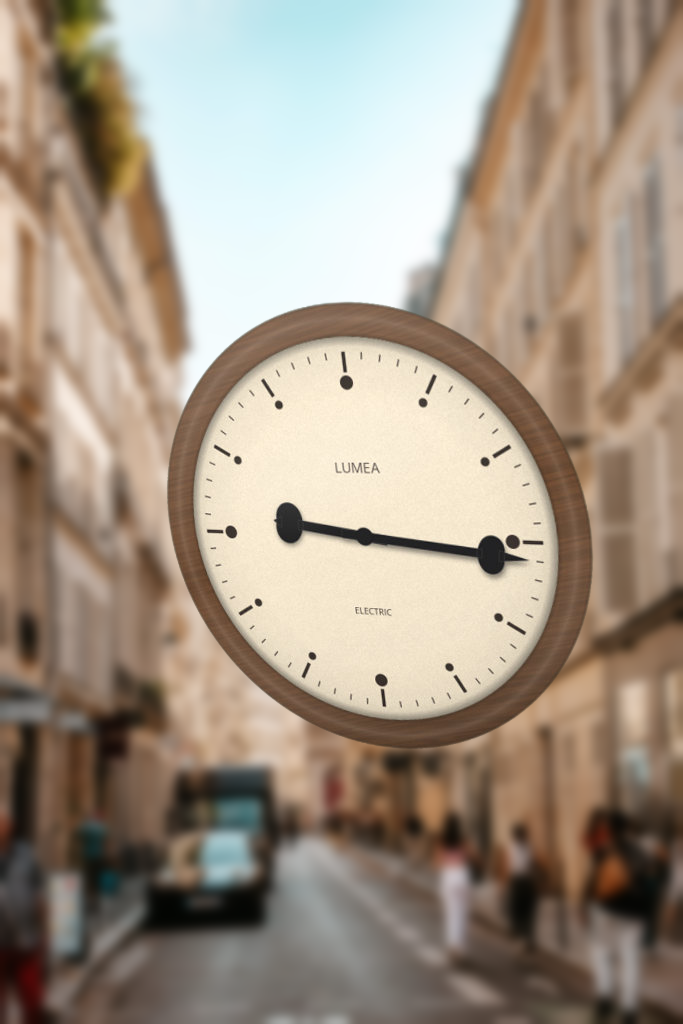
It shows 9h16
